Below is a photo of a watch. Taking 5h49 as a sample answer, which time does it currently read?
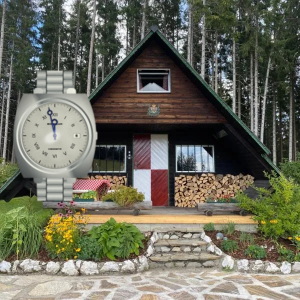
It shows 11h58
